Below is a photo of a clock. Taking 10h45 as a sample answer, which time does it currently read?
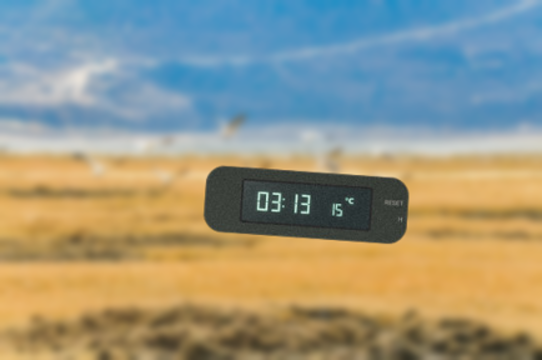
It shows 3h13
